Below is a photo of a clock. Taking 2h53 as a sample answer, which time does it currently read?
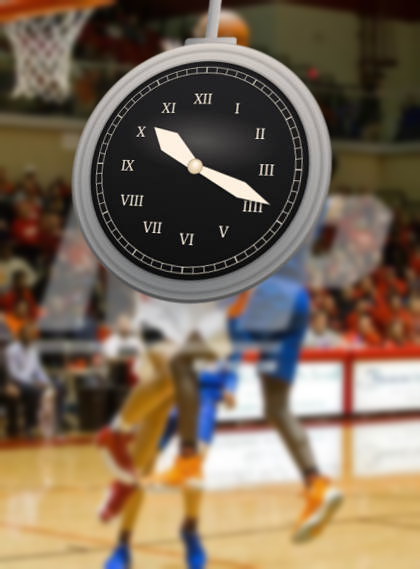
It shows 10h19
